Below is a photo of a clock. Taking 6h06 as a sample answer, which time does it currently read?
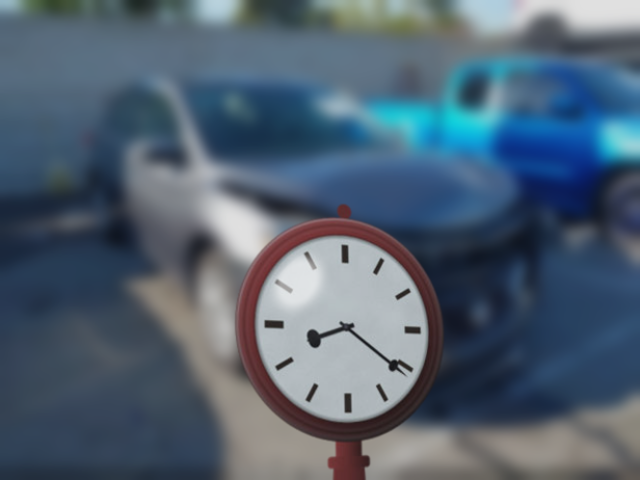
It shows 8h21
